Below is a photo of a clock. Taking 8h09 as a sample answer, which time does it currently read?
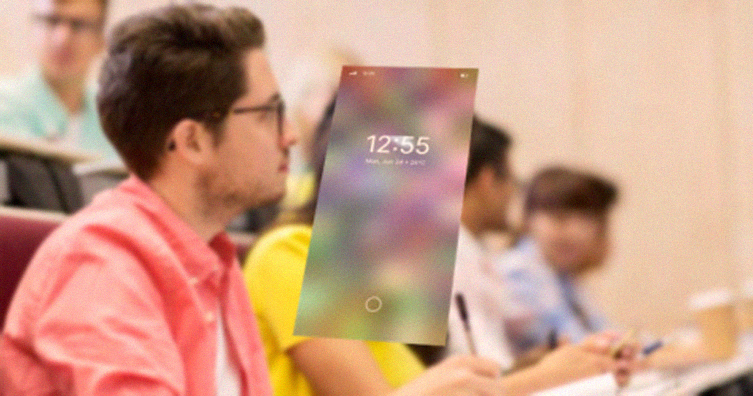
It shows 12h55
